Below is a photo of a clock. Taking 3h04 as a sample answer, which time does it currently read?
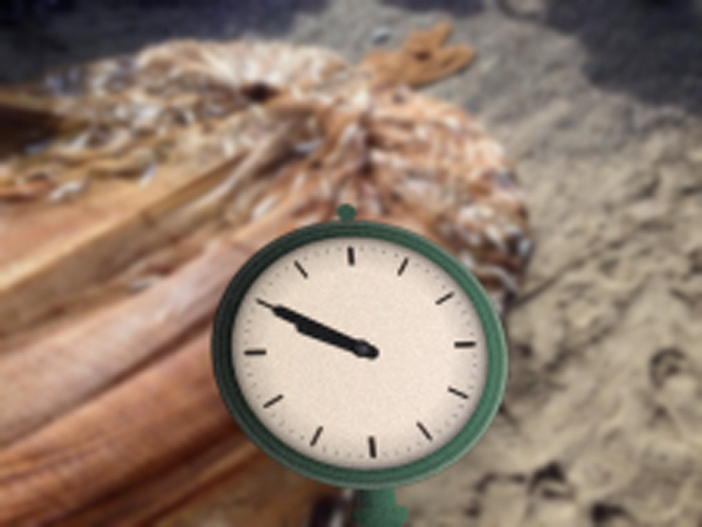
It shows 9h50
